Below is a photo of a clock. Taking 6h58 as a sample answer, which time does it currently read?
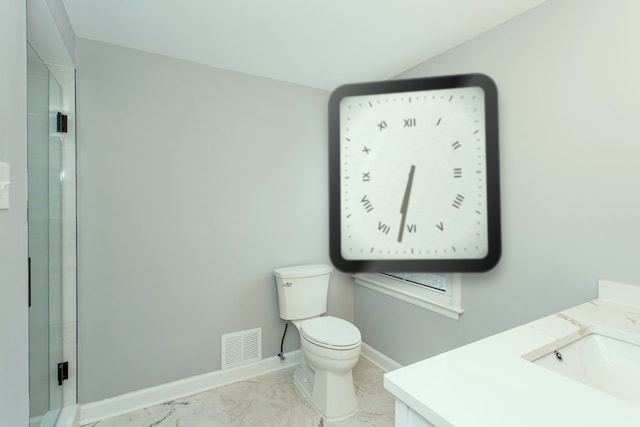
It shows 6h32
